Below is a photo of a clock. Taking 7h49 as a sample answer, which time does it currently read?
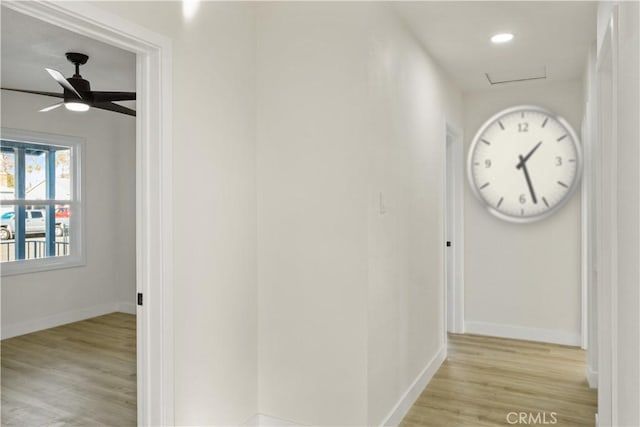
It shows 1h27
